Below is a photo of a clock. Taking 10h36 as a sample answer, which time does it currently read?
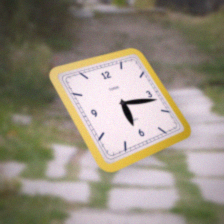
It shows 6h17
